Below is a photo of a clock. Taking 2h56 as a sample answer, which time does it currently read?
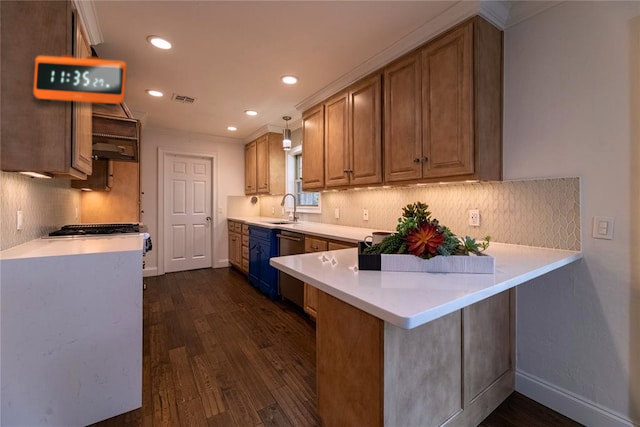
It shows 11h35
